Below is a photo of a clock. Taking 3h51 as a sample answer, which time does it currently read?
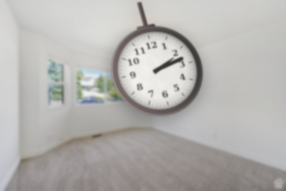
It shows 2h13
